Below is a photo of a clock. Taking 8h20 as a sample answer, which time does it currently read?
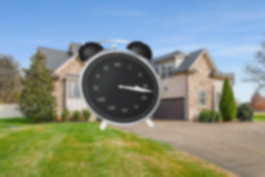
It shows 3h17
